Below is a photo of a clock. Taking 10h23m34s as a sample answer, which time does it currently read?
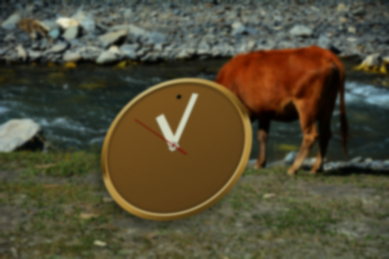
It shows 11h02m51s
